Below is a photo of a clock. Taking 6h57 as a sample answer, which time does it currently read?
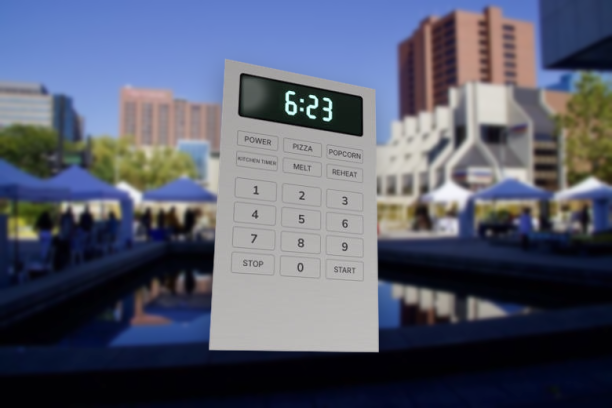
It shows 6h23
